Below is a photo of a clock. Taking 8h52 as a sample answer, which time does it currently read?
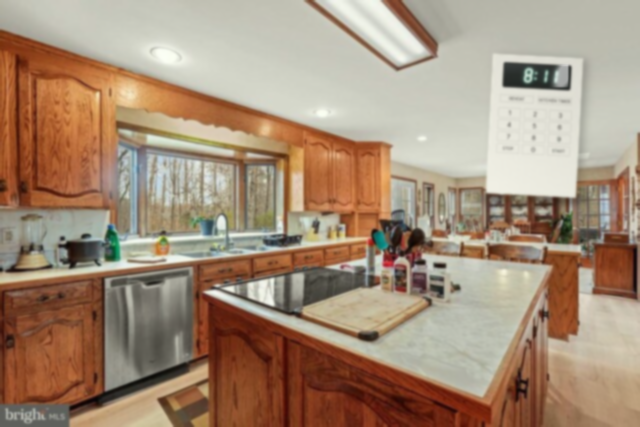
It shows 8h11
